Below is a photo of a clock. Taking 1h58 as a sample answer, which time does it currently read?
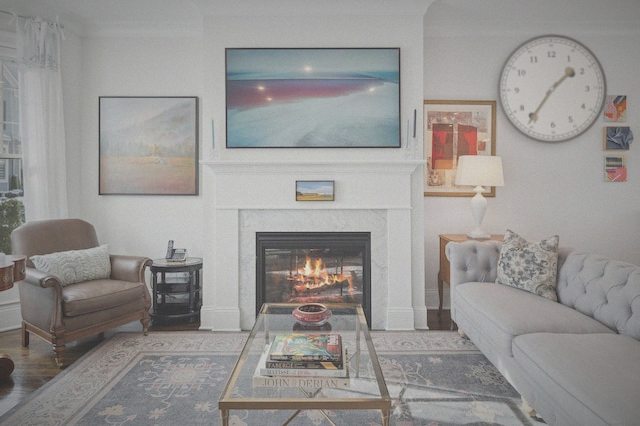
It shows 1h36
